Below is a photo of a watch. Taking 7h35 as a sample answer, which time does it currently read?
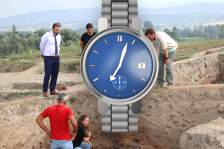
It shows 7h03
